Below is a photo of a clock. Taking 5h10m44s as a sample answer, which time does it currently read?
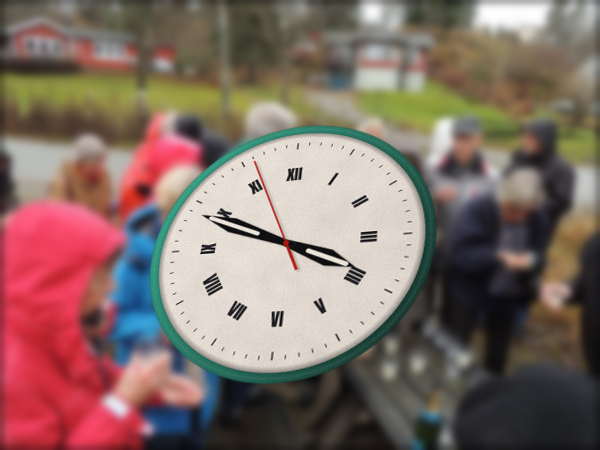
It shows 3h48m56s
